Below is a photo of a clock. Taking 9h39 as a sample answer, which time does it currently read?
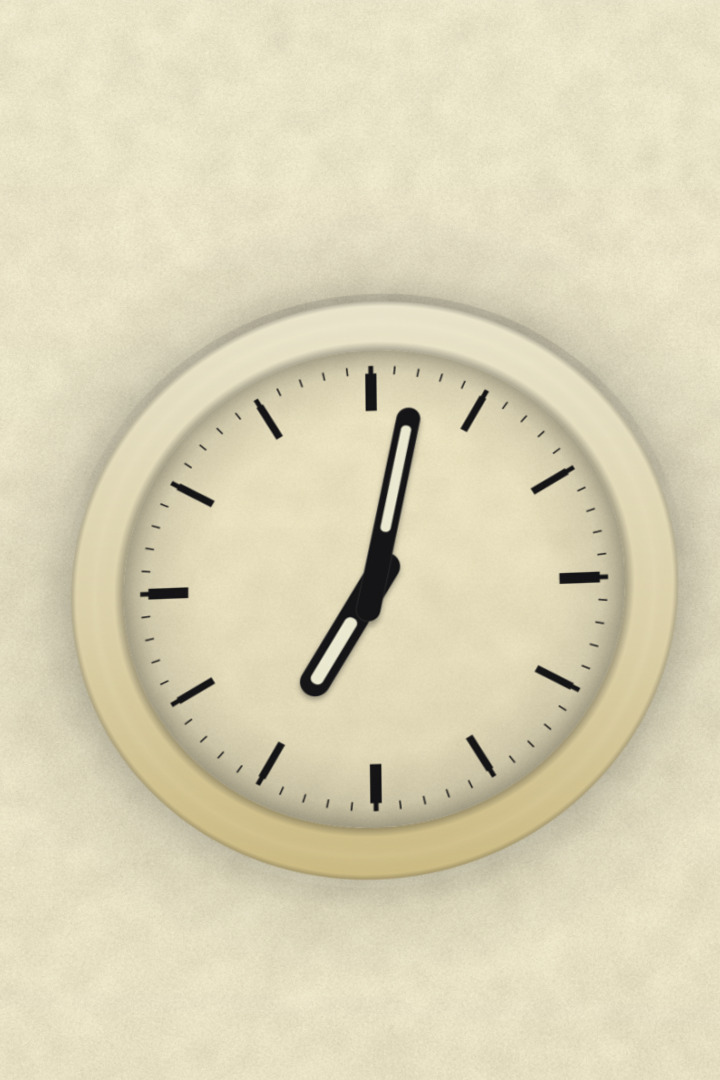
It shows 7h02
